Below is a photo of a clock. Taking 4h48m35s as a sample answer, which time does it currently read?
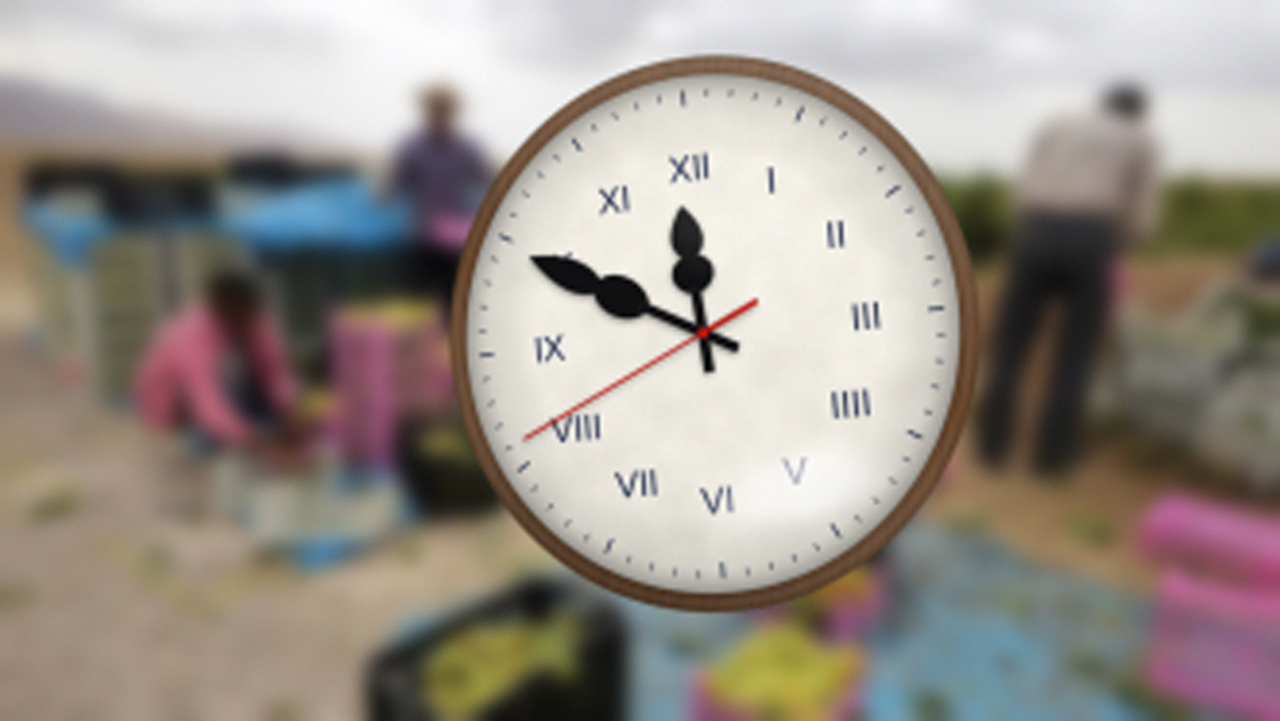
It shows 11h49m41s
